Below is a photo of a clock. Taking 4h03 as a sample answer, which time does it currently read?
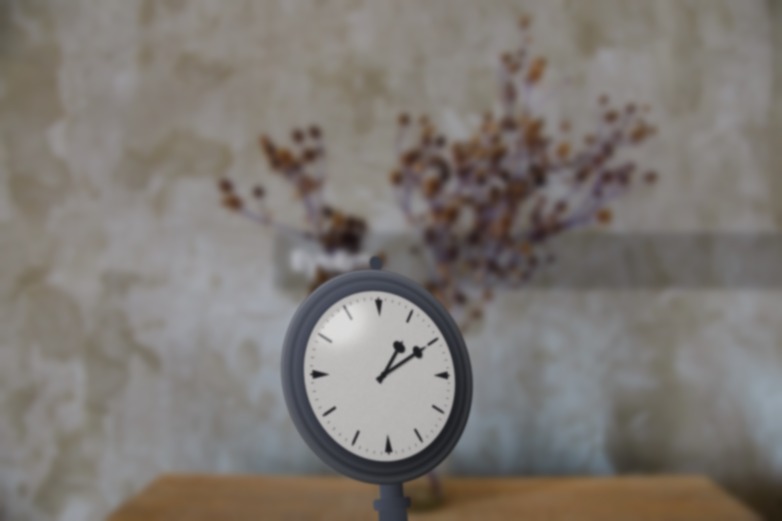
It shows 1h10
